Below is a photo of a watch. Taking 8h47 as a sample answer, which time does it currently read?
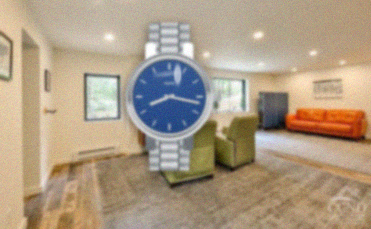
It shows 8h17
